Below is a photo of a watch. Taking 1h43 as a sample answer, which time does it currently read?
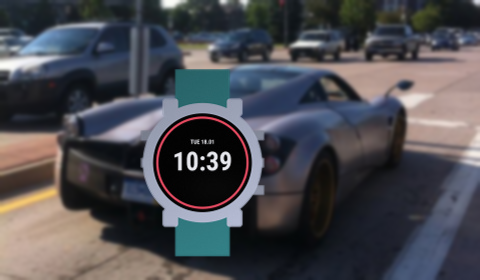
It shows 10h39
